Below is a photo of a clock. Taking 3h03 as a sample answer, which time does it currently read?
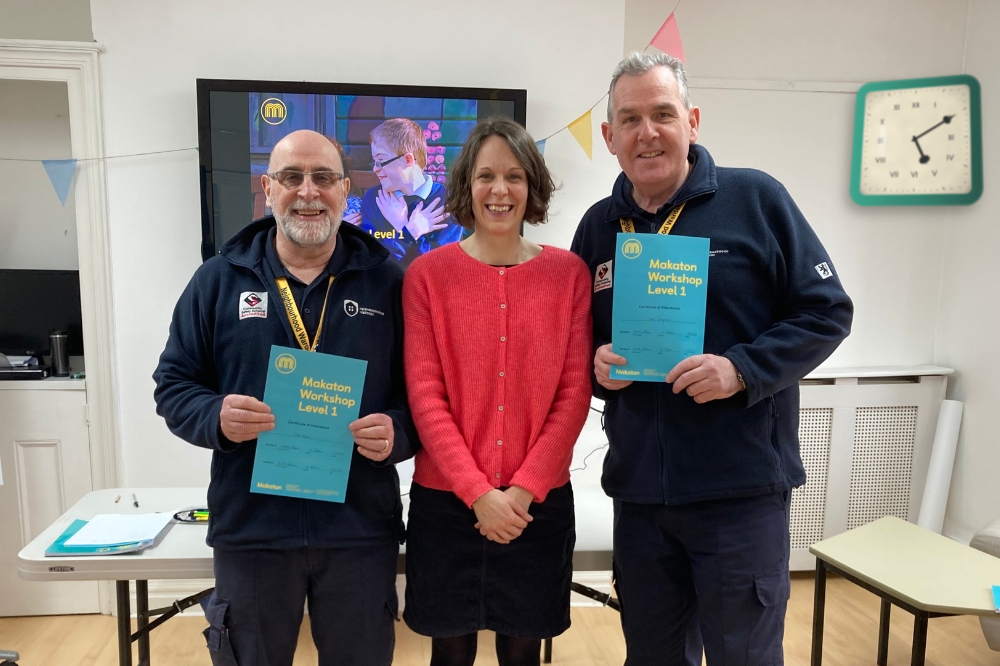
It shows 5h10
